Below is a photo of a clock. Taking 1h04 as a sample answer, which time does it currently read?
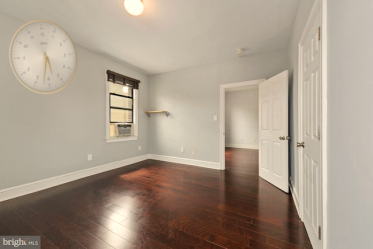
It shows 5h32
